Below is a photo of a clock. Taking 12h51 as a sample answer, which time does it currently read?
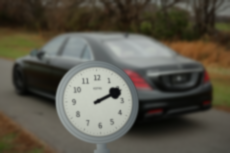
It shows 2h11
